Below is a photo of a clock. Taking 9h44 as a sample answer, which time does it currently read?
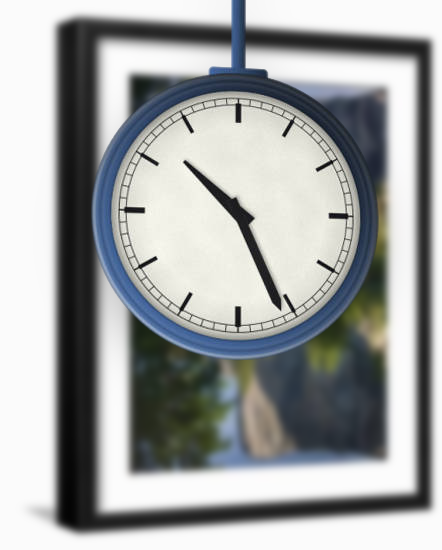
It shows 10h26
